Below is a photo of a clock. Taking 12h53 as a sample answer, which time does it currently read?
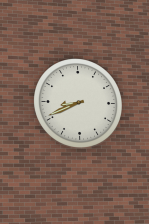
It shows 8h41
